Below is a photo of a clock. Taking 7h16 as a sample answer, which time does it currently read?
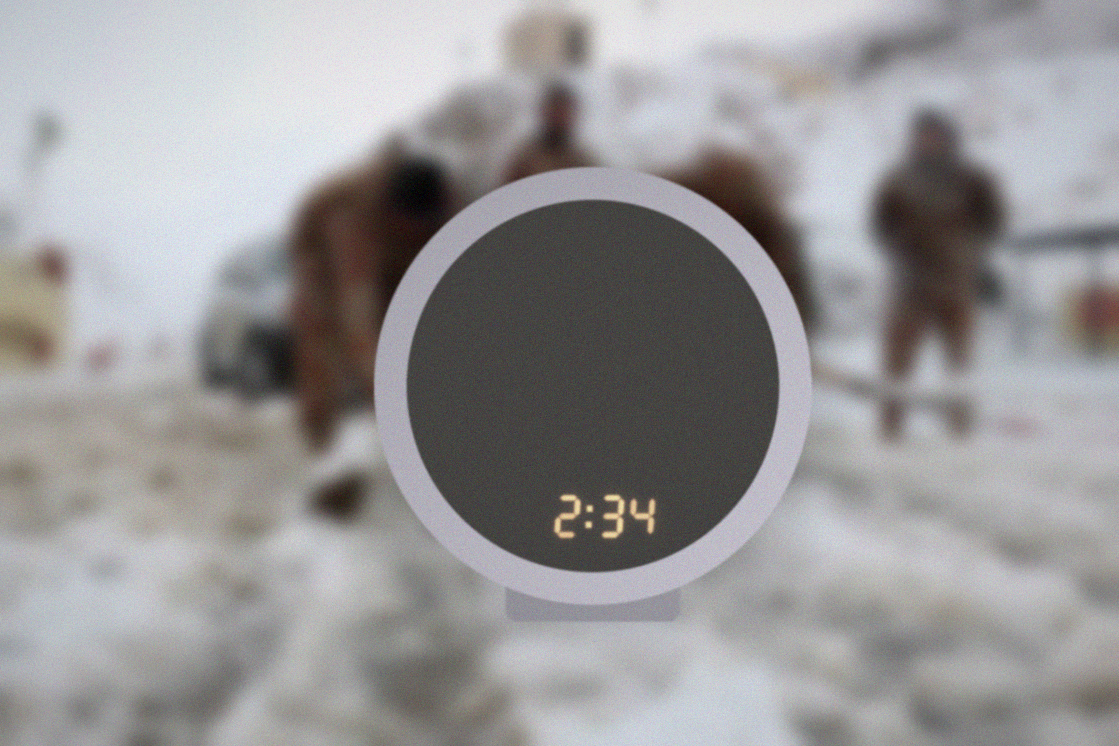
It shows 2h34
